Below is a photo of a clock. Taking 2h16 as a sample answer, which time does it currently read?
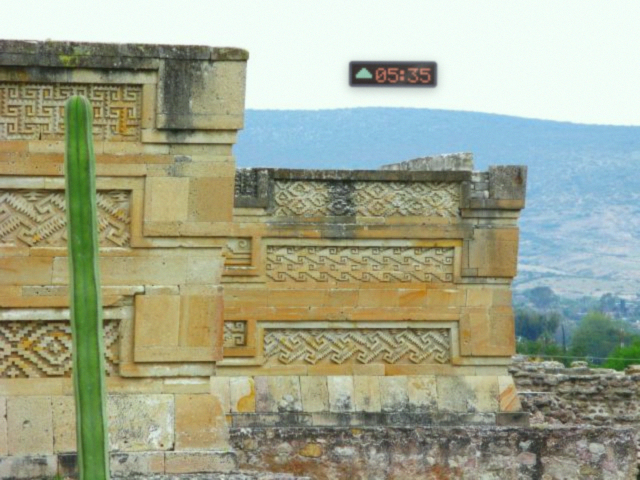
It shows 5h35
